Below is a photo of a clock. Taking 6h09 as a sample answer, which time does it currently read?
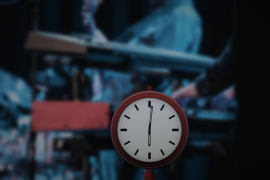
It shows 6h01
